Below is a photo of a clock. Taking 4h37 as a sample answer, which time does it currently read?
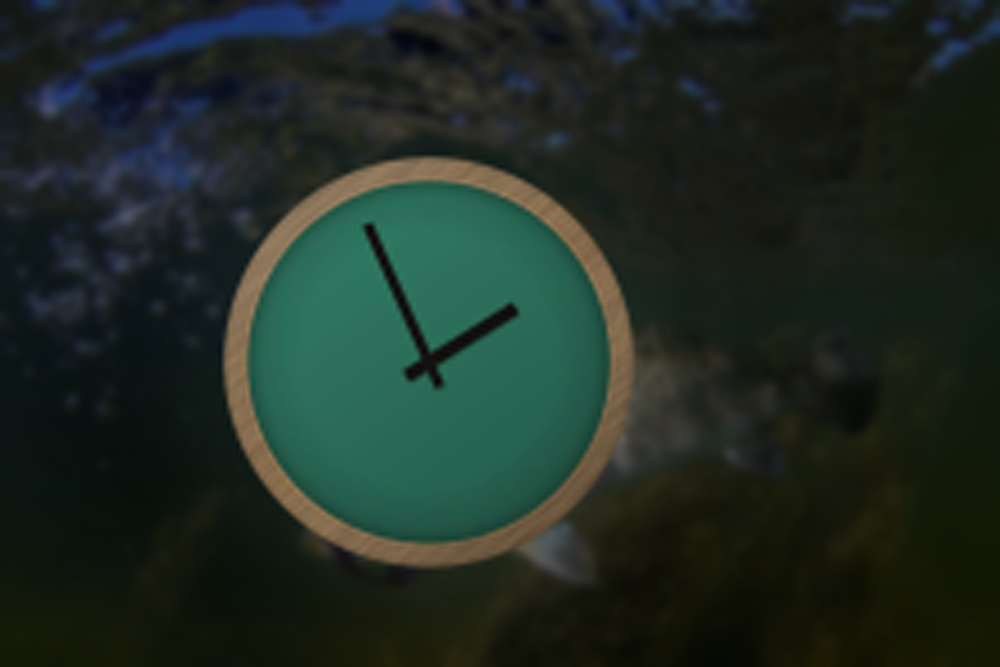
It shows 1h56
